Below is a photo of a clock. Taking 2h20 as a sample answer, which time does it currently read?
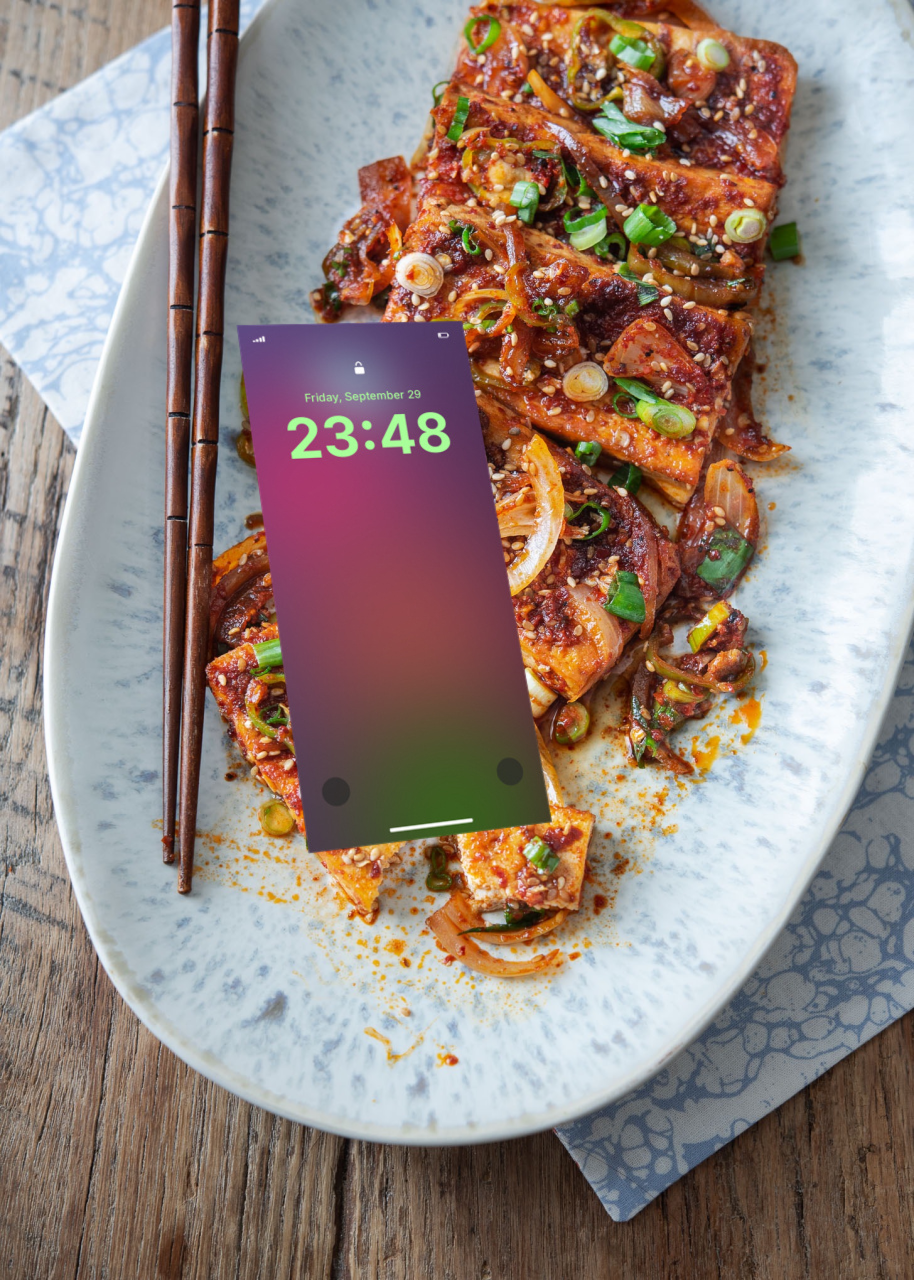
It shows 23h48
